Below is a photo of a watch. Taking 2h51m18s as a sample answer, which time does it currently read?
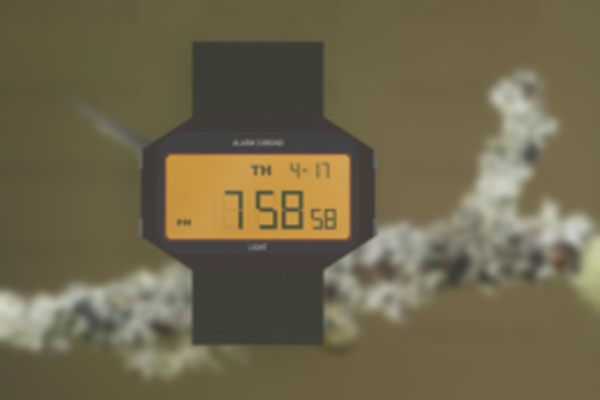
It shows 7h58m58s
